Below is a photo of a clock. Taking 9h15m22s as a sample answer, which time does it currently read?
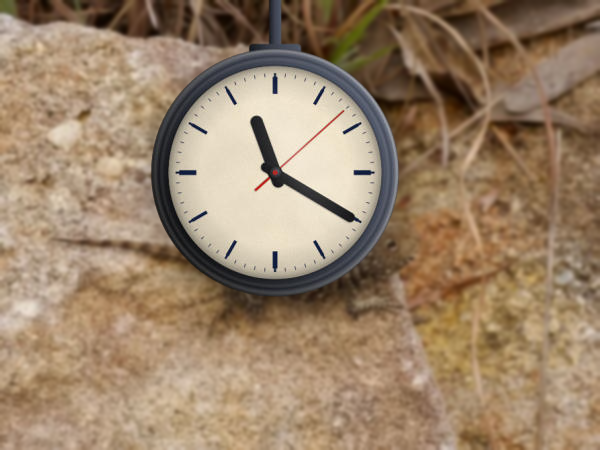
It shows 11h20m08s
